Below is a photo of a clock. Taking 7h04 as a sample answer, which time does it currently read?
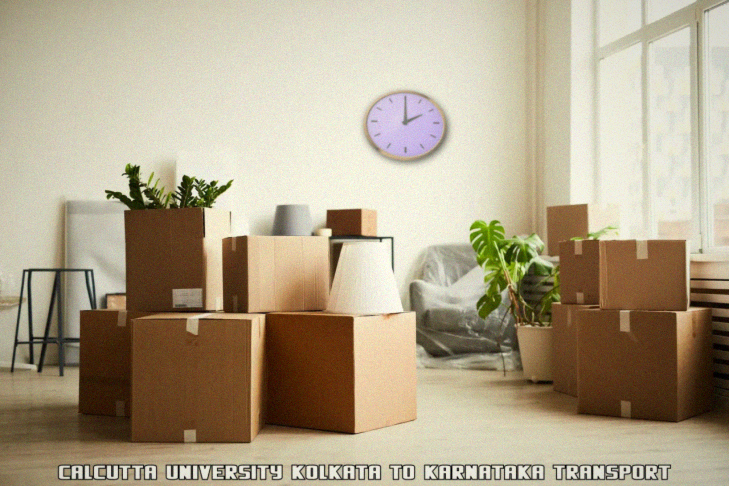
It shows 2h00
